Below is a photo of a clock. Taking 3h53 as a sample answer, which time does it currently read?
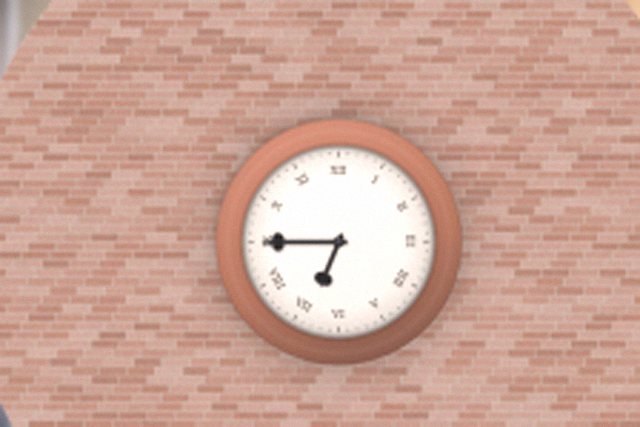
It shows 6h45
